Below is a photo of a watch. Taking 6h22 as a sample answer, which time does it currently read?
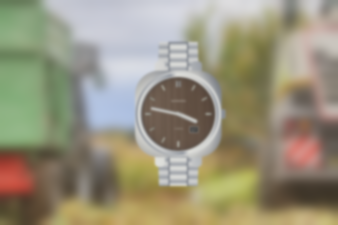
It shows 3h47
